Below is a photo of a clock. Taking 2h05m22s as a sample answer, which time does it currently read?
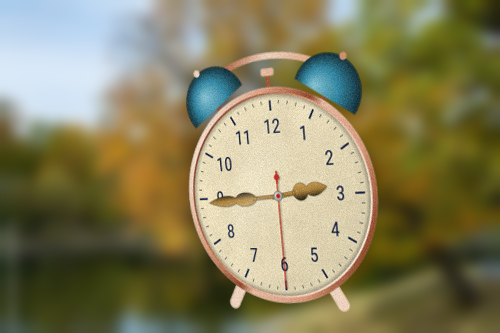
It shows 2h44m30s
